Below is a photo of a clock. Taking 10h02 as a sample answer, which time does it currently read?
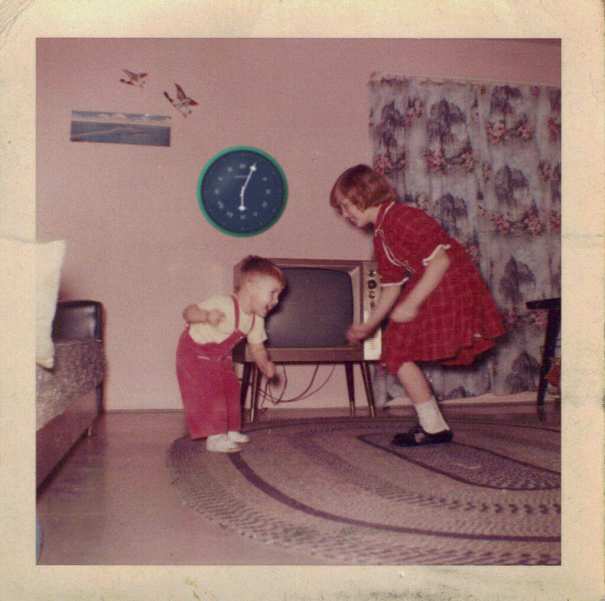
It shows 6h04
